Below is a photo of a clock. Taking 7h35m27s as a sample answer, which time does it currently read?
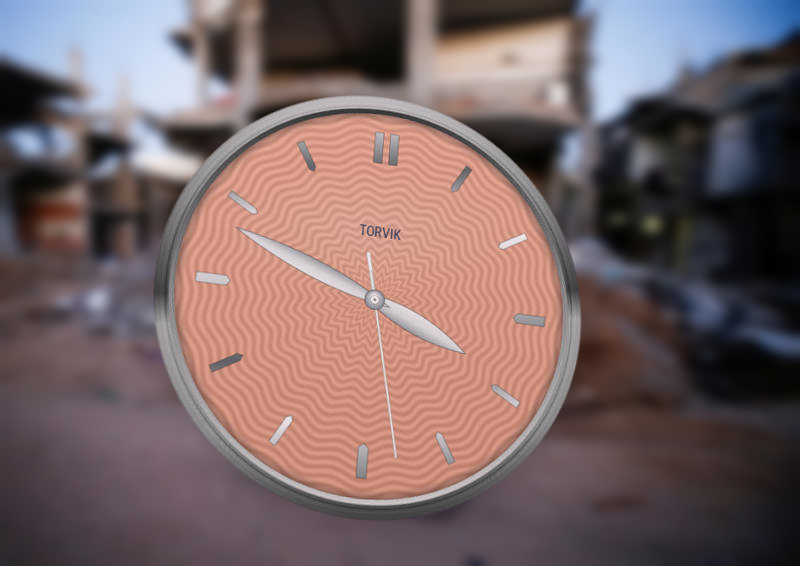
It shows 3h48m28s
